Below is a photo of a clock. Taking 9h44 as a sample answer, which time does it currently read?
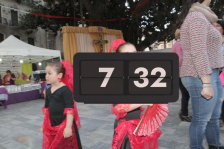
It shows 7h32
